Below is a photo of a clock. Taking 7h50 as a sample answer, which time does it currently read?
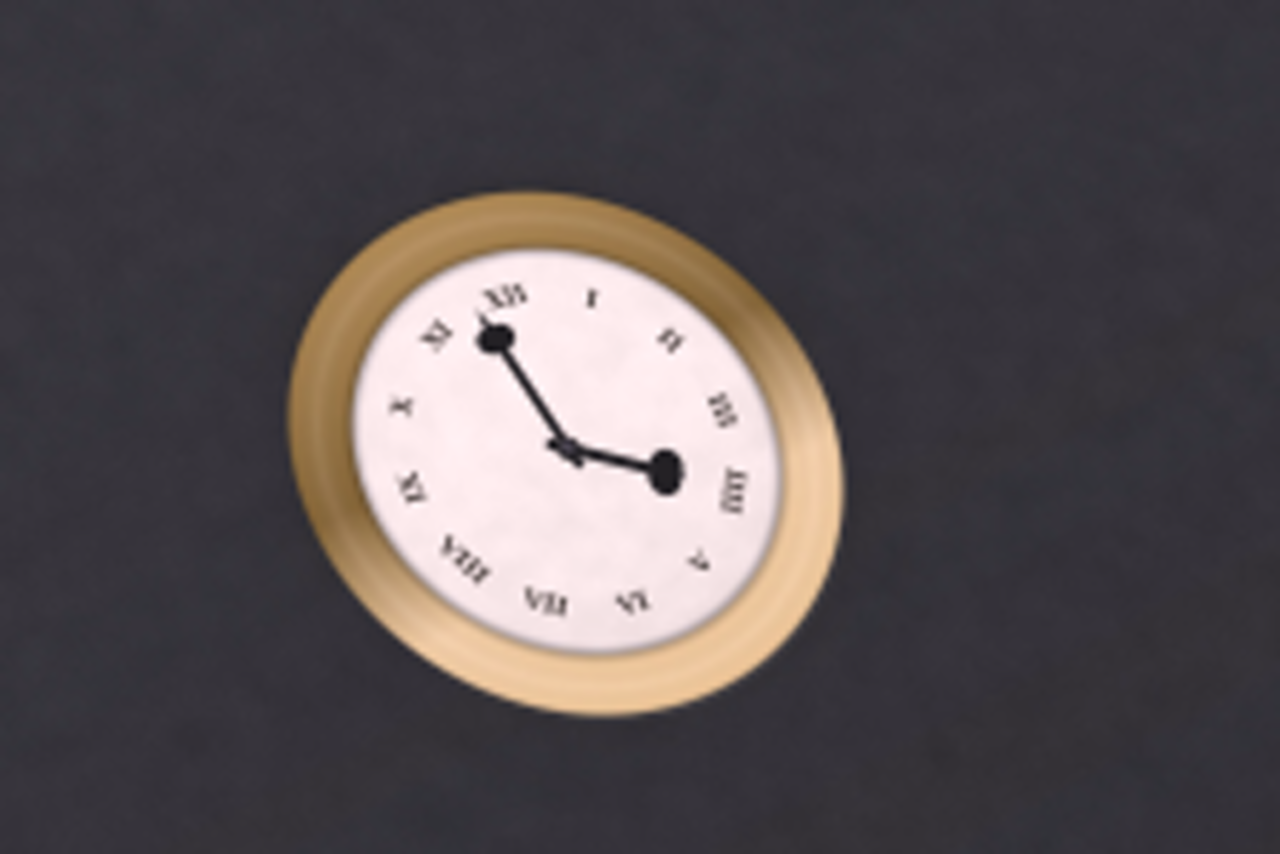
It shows 3h58
